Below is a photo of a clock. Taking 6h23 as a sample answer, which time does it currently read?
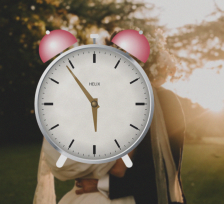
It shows 5h54
